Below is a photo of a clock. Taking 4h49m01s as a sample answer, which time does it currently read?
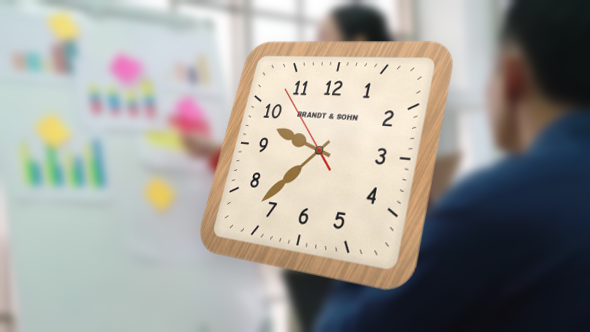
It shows 9h36m53s
